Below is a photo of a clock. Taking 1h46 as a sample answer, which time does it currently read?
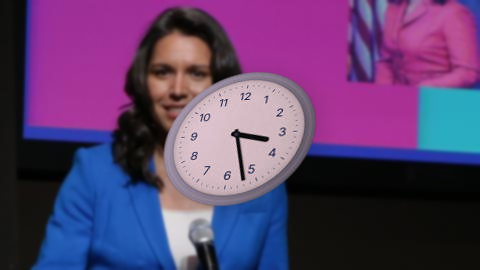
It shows 3h27
